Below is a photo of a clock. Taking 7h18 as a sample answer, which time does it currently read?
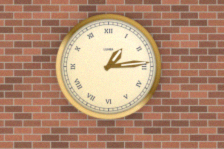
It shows 1h14
